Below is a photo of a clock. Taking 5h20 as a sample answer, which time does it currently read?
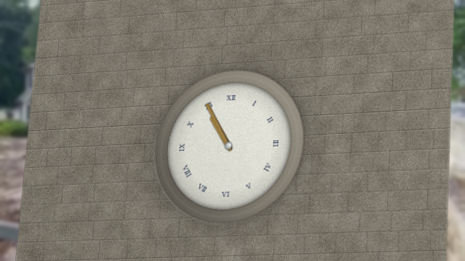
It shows 10h55
